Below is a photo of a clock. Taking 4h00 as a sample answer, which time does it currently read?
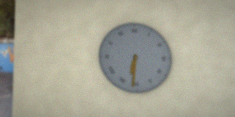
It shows 6h31
